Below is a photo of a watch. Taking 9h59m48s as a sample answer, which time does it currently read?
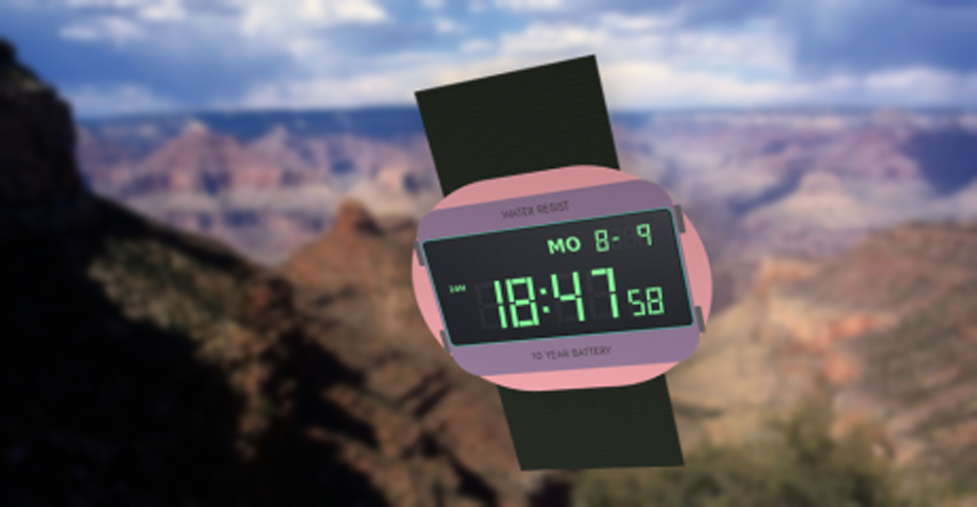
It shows 18h47m58s
